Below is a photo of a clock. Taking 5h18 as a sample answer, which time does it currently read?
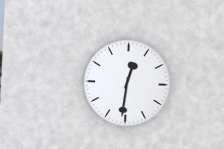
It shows 12h31
